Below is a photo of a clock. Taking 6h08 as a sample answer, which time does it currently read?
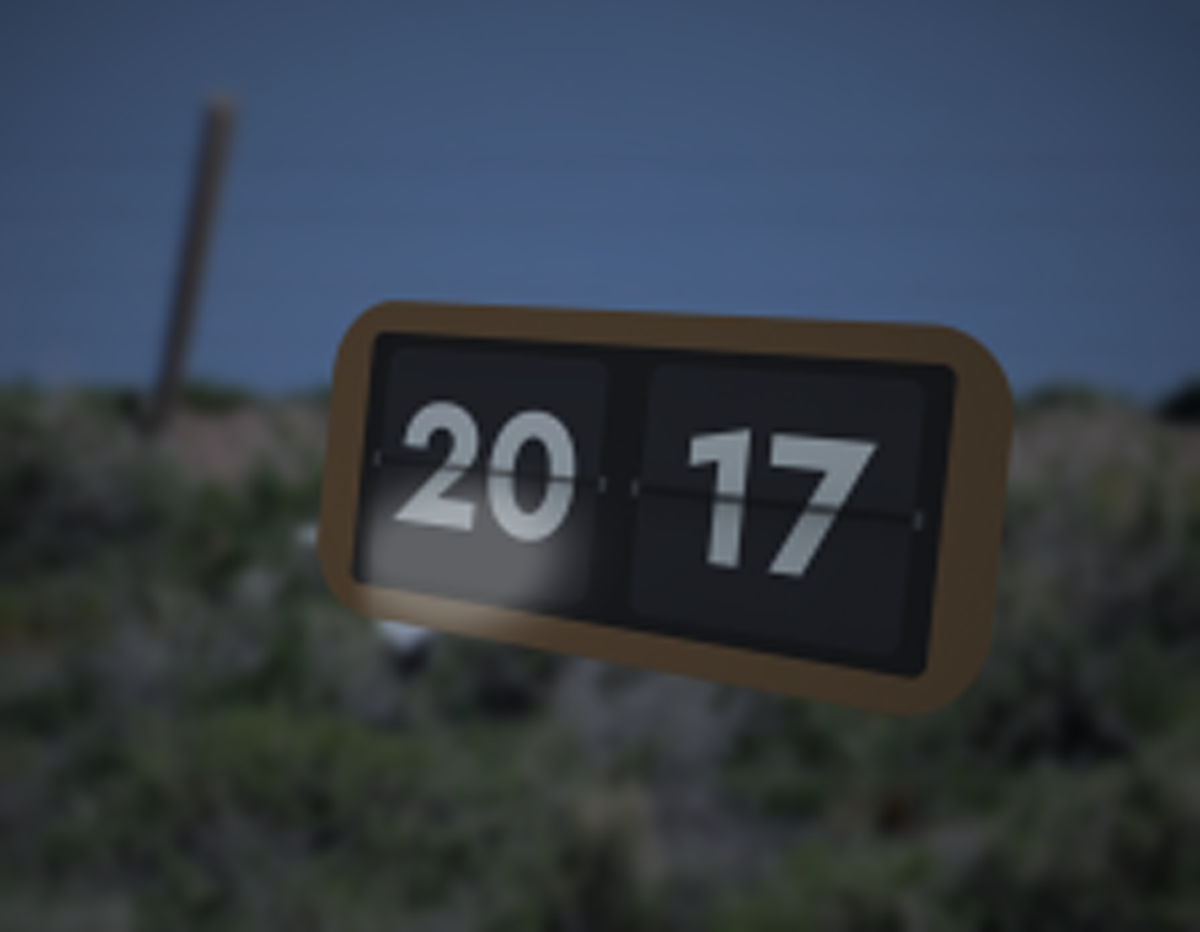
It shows 20h17
